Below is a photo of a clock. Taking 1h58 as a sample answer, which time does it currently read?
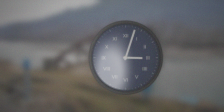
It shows 3h03
